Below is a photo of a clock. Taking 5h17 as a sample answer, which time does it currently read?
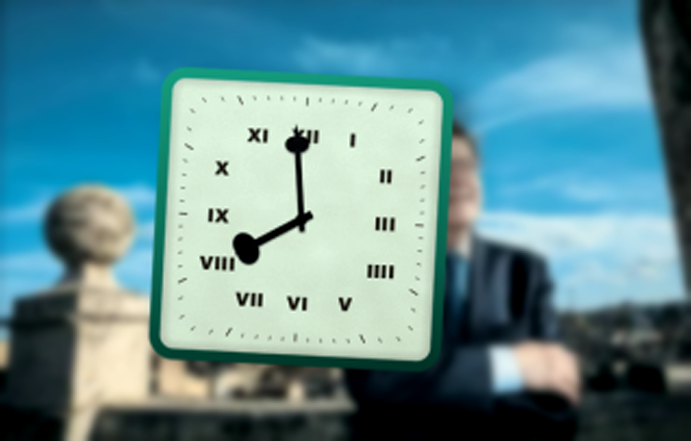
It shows 7h59
